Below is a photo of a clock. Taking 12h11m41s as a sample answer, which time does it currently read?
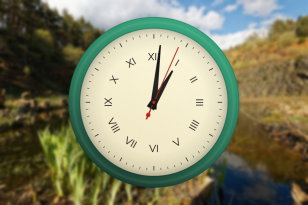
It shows 1h01m04s
